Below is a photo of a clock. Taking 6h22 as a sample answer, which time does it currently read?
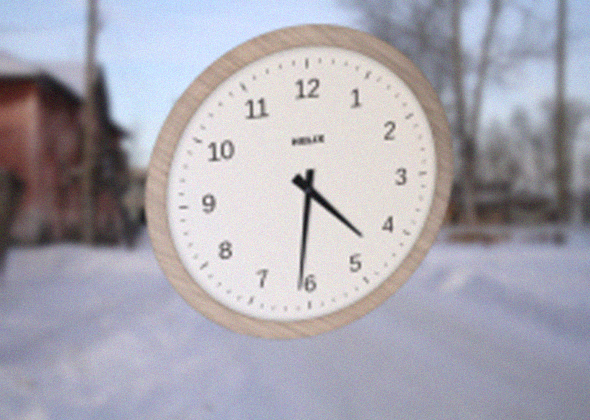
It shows 4h31
